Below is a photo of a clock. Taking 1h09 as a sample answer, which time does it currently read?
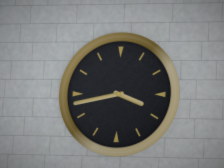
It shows 3h43
